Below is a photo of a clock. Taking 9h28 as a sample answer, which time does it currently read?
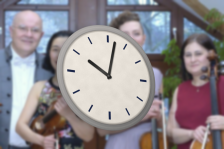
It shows 10h02
